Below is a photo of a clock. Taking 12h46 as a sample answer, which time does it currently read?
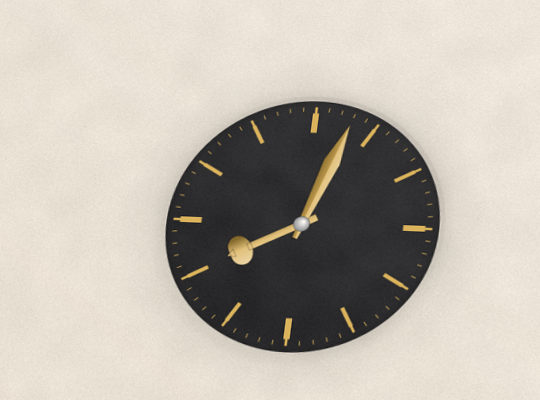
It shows 8h03
